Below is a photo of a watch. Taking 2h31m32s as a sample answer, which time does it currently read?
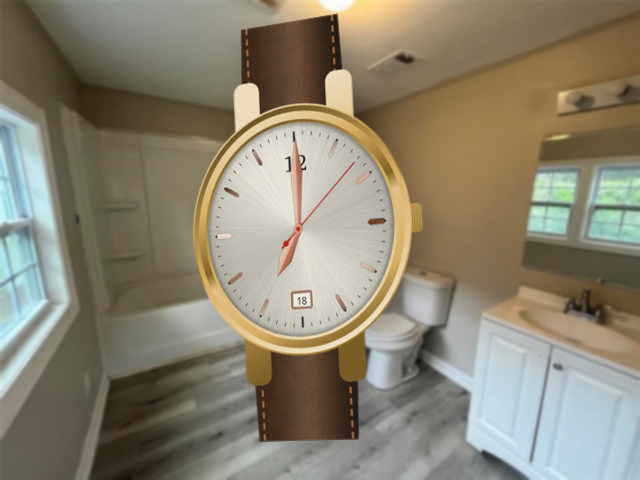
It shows 7h00m08s
